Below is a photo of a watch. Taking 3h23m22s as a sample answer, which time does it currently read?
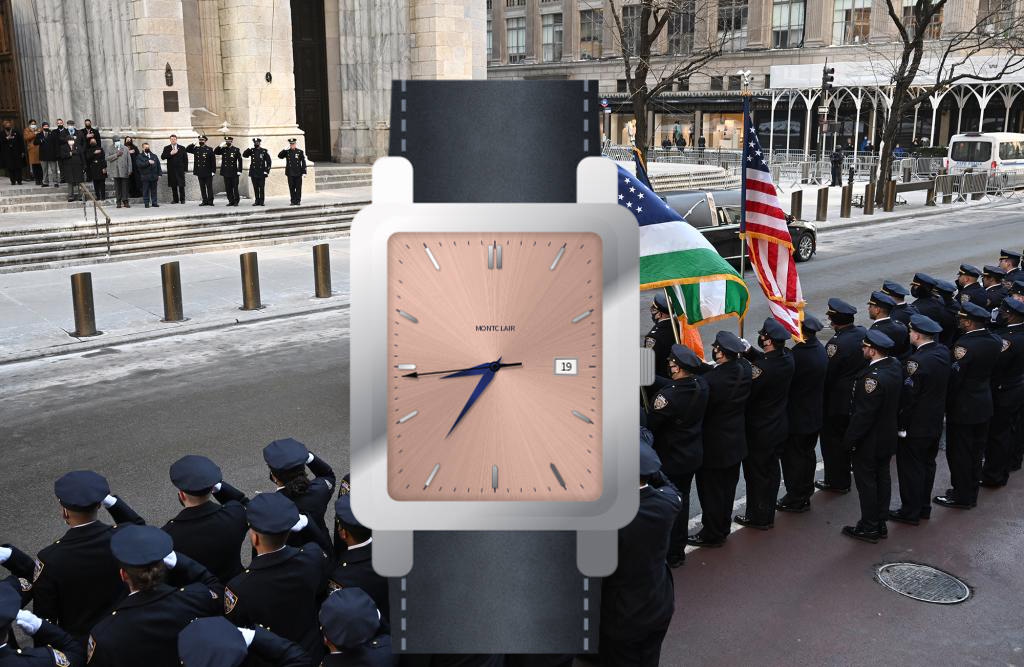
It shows 8h35m44s
